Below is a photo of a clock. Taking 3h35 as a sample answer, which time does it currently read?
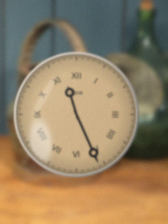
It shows 11h26
